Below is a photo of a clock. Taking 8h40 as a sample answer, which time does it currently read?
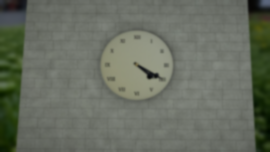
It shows 4h20
